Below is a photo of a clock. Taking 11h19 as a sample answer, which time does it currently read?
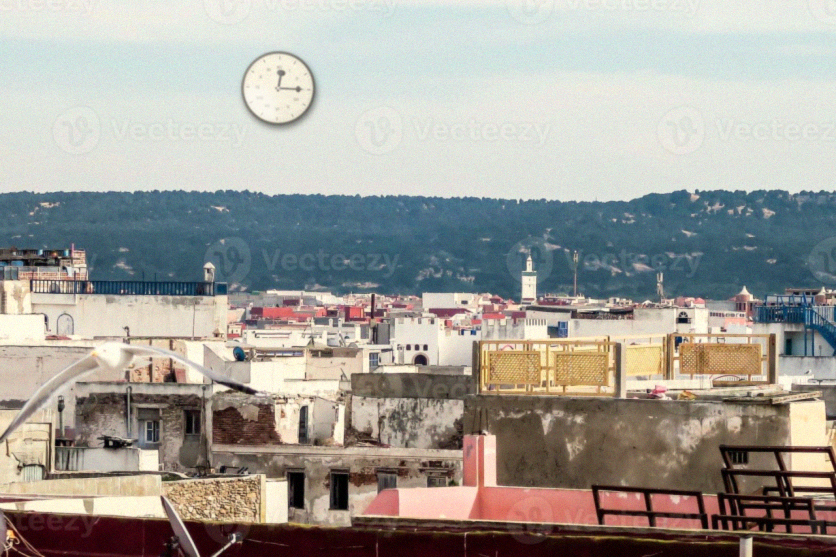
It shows 12h15
